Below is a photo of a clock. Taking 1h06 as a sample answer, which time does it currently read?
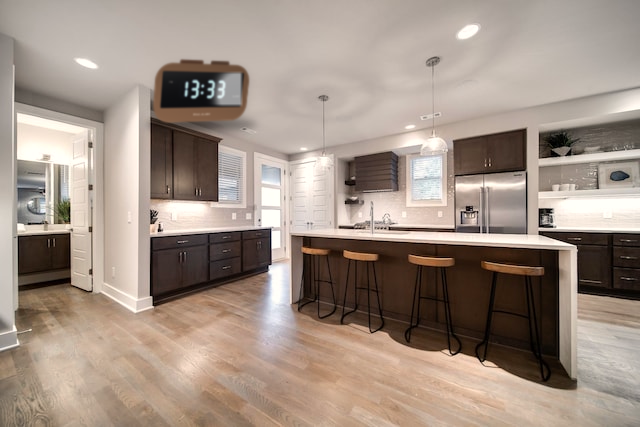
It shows 13h33
